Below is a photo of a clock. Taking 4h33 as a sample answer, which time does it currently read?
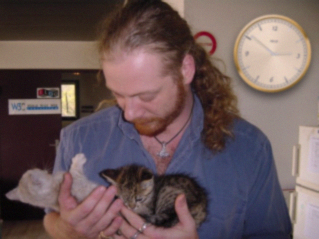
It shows 2h51
